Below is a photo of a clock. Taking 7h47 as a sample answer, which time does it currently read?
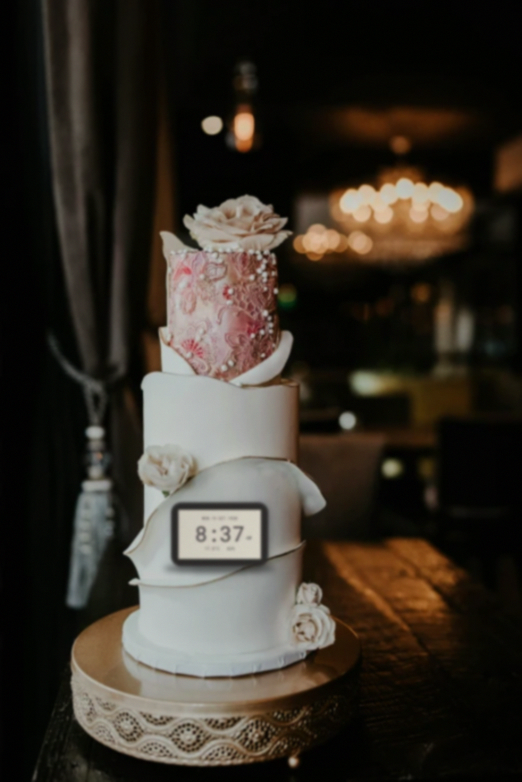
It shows 8h37
